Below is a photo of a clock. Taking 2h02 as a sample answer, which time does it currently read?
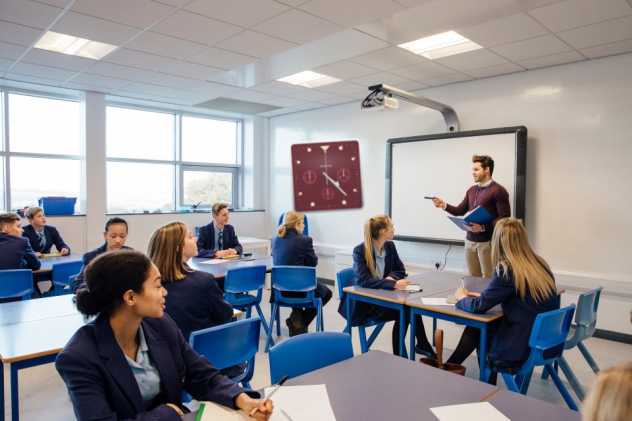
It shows 4h23
